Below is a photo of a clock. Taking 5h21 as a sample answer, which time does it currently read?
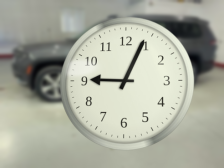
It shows 9h04
